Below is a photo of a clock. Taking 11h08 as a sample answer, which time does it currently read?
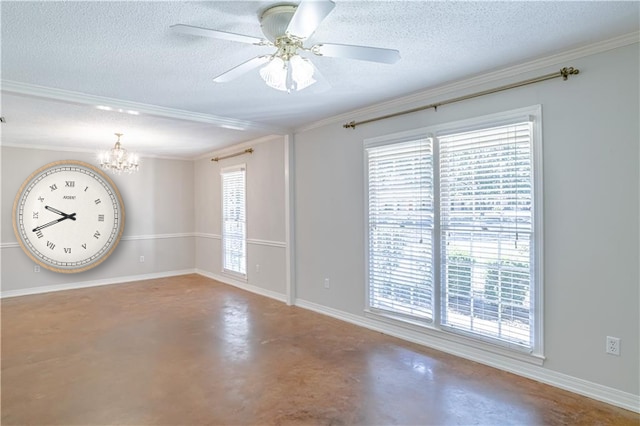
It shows 9h41
